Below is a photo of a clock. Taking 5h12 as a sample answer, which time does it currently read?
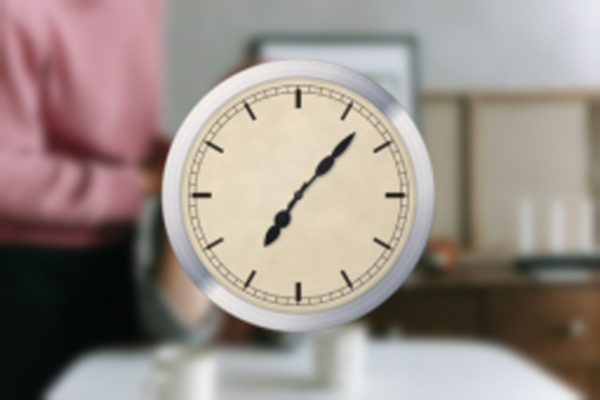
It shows 7h07
